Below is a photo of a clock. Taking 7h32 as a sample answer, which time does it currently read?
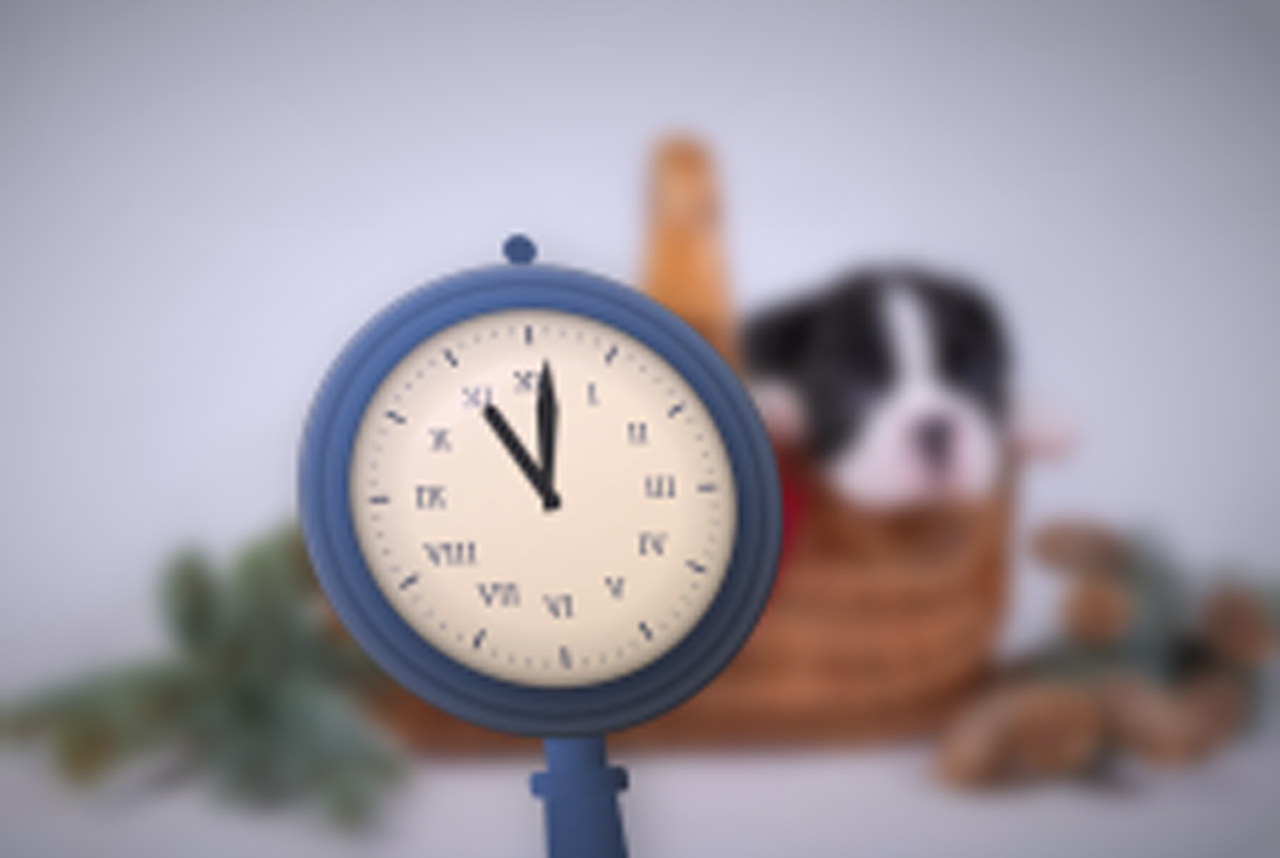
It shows 11h01
